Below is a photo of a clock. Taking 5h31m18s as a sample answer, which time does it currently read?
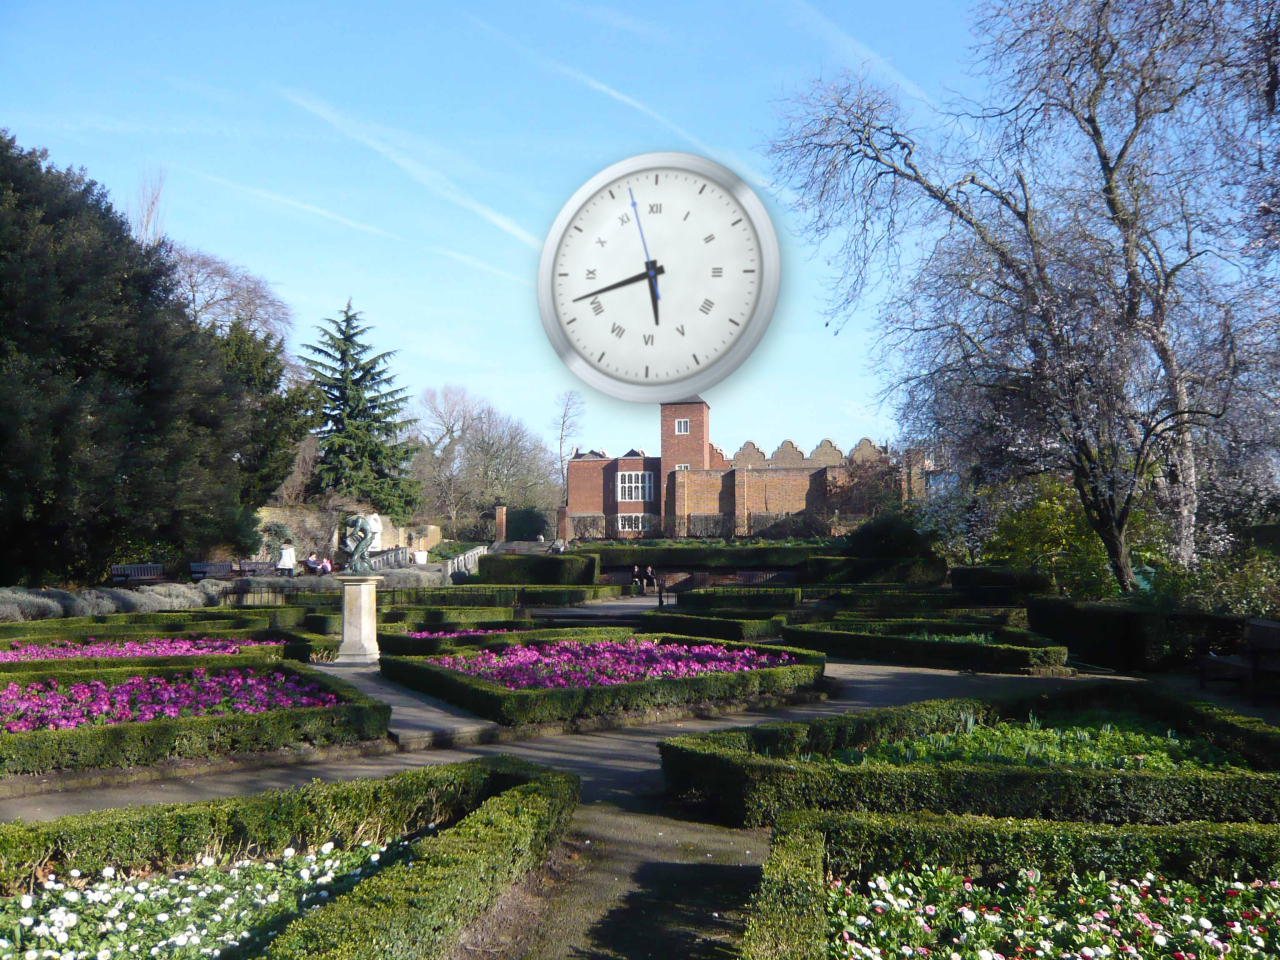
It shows 5h41m57s
